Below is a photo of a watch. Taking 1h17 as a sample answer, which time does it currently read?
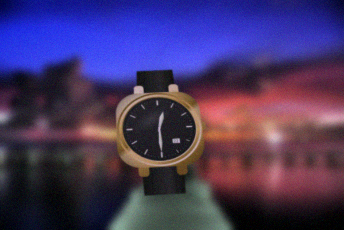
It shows 12h30
